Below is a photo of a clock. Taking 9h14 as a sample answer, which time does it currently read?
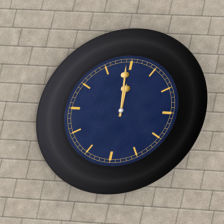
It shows 11h59
